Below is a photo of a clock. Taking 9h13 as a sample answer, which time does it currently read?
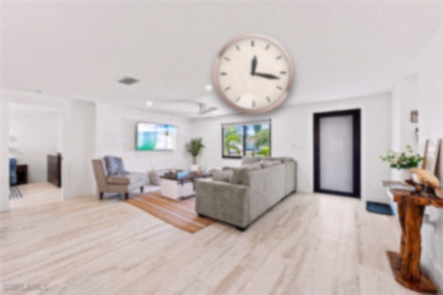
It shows 12h17
